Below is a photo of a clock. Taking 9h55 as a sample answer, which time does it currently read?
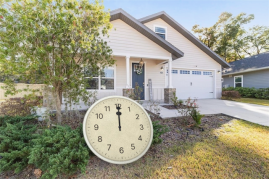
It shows 12h00
